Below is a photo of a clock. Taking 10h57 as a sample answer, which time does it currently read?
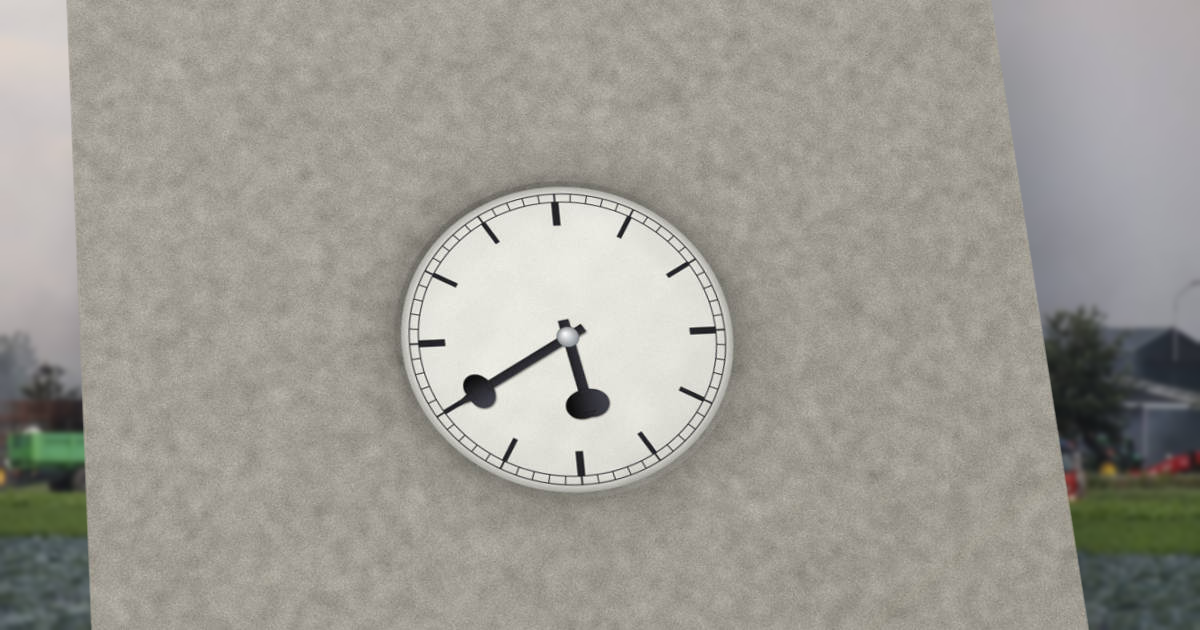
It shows 5h40
